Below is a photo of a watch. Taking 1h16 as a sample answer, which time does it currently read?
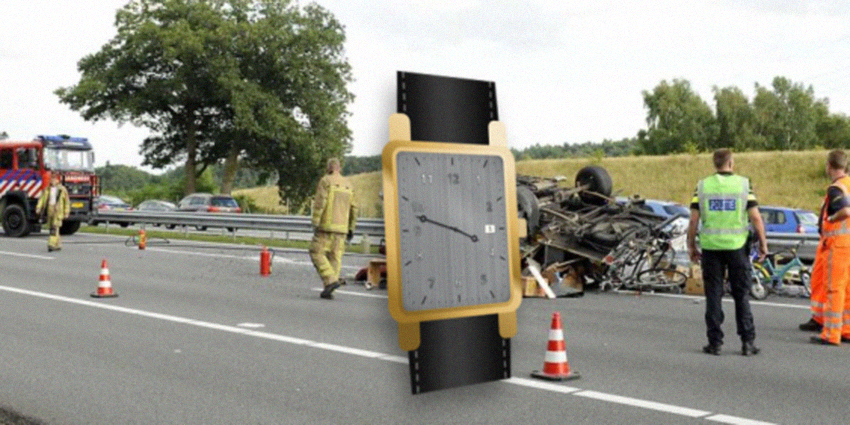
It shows 3h48
